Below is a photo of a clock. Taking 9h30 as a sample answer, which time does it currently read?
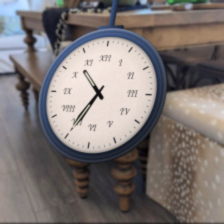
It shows 10h35
